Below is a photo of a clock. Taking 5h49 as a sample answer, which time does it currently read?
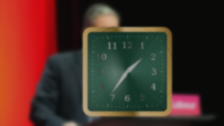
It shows 1h36
